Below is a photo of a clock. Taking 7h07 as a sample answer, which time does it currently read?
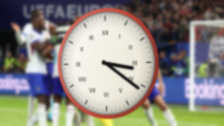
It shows 3h21
